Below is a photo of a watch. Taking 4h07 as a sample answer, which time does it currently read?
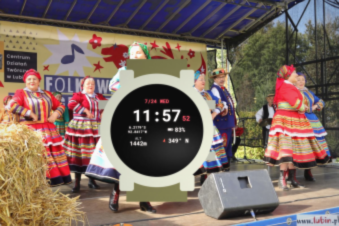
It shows 11h57
